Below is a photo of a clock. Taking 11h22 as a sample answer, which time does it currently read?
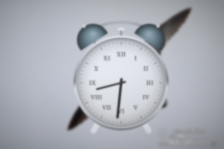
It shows 8h31
